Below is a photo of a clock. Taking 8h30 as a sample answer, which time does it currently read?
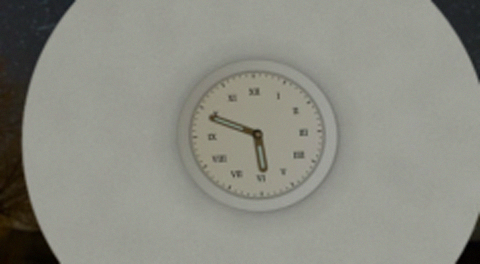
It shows 5h49
